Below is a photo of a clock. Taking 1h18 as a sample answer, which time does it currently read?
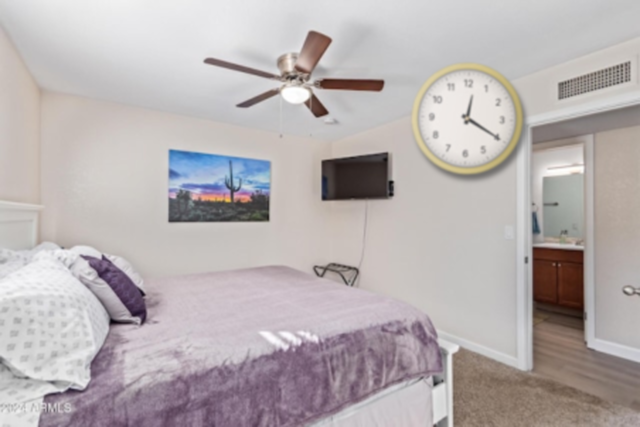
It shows 12h20
